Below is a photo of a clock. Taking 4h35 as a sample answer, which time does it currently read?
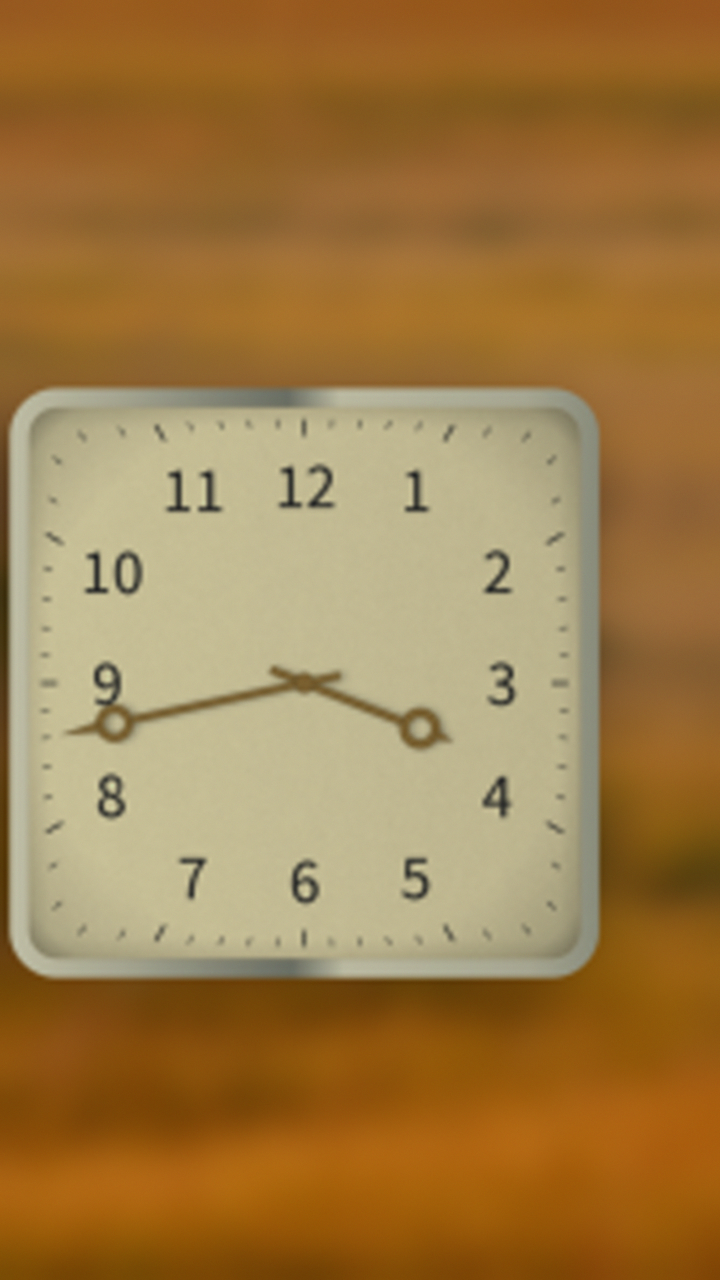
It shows 3h43
